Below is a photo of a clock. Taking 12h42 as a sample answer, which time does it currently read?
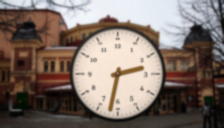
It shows 2h32
